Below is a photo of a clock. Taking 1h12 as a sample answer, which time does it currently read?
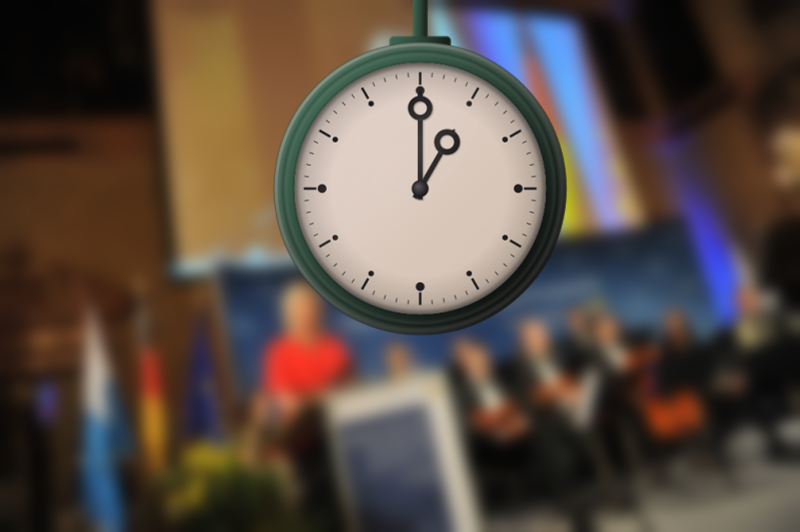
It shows 1h00
